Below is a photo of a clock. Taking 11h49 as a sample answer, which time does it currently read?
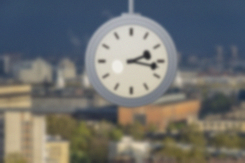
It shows 2h17
